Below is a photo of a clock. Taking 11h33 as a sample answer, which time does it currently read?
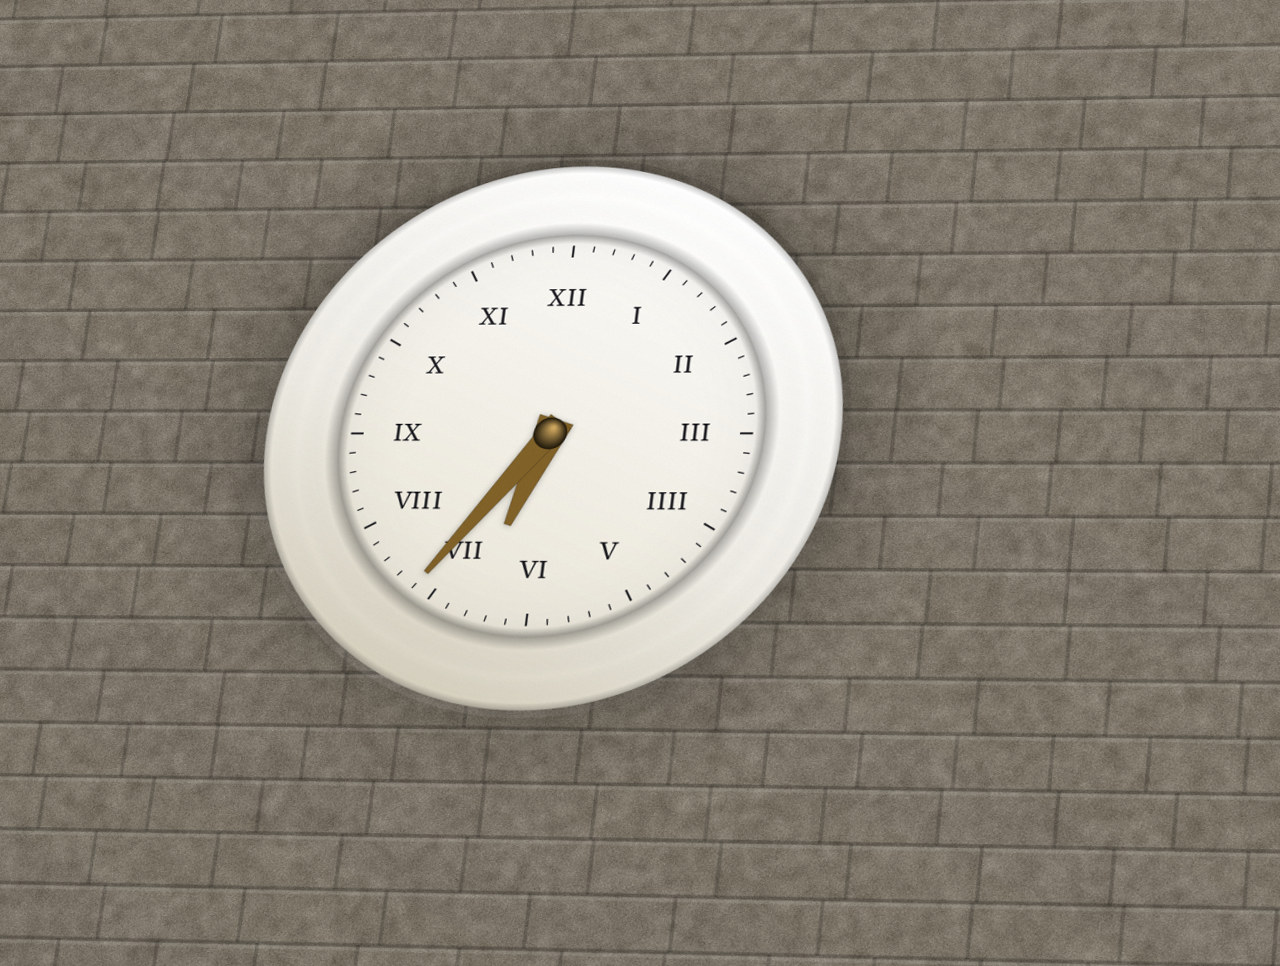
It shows 6h36
